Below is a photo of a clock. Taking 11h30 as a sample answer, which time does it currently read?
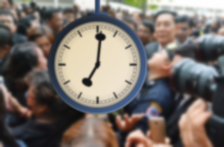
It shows 7h01
